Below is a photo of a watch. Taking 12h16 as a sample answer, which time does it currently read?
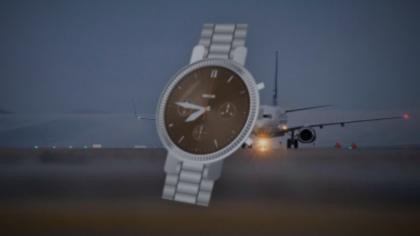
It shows 7h46
